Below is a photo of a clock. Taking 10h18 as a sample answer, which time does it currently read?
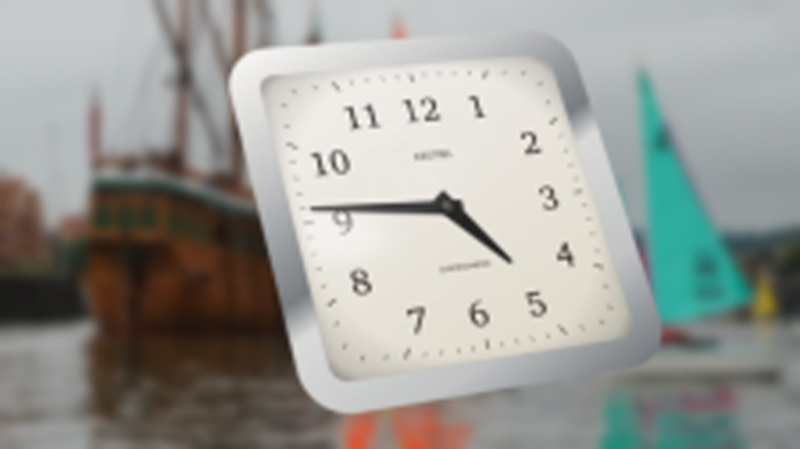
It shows 4h46
